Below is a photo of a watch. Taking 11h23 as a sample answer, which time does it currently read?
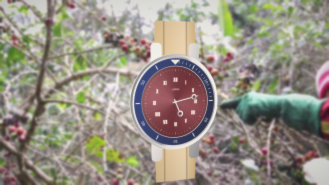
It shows 5h13
